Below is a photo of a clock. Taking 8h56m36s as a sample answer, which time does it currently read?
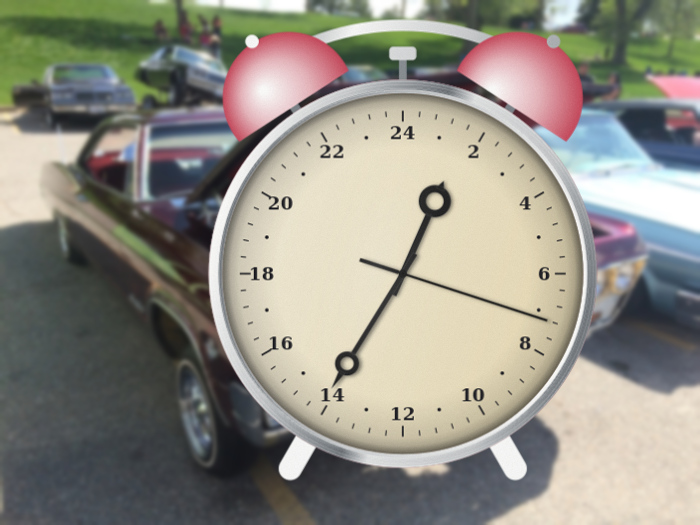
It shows 1h35m18s
